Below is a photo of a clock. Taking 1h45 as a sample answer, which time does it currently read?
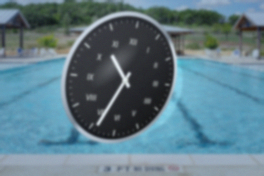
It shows 10h34
